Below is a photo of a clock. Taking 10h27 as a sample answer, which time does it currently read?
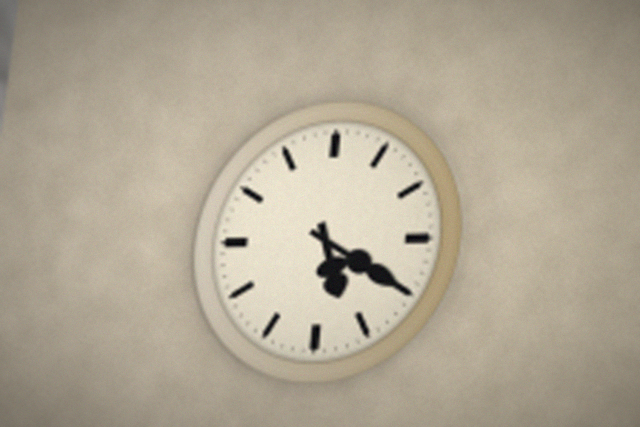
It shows 5h20
